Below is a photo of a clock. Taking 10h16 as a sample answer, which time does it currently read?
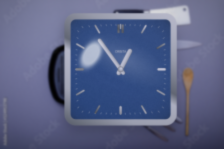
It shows 12h54
